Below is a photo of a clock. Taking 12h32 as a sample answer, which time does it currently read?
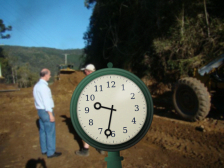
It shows 9h32
